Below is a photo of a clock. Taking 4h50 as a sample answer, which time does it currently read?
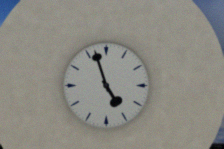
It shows 4h57
